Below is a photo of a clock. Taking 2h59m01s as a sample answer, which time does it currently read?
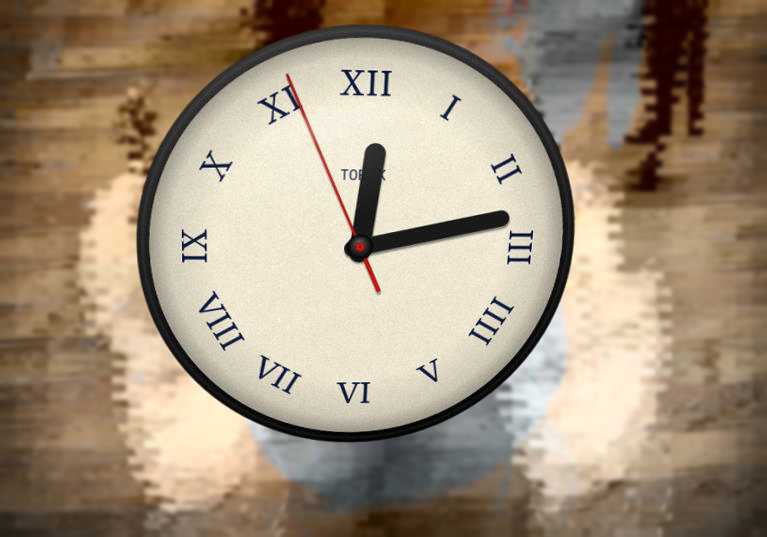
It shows 12h12m56s
